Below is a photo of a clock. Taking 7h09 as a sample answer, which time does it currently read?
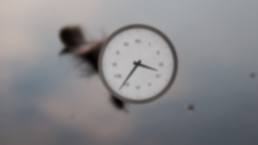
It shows 3h36
